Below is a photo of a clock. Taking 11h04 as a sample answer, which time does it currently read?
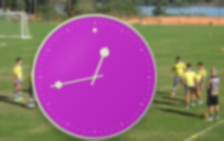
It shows 12h43
